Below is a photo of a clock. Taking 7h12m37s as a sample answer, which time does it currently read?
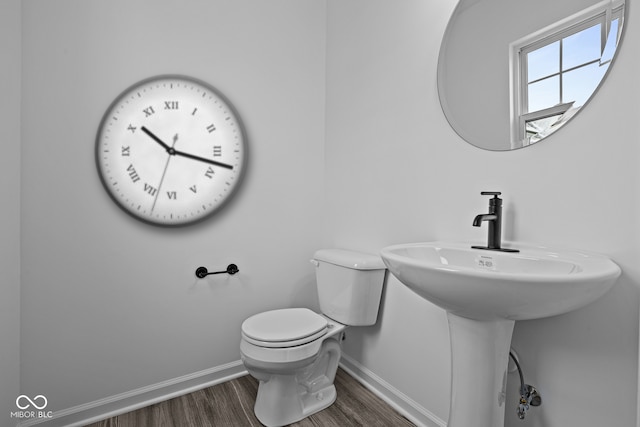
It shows 10h17m33s
